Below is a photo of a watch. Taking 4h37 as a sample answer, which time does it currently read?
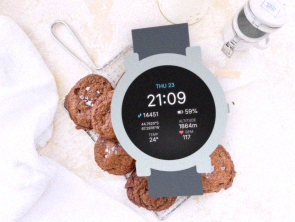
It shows 21h09
